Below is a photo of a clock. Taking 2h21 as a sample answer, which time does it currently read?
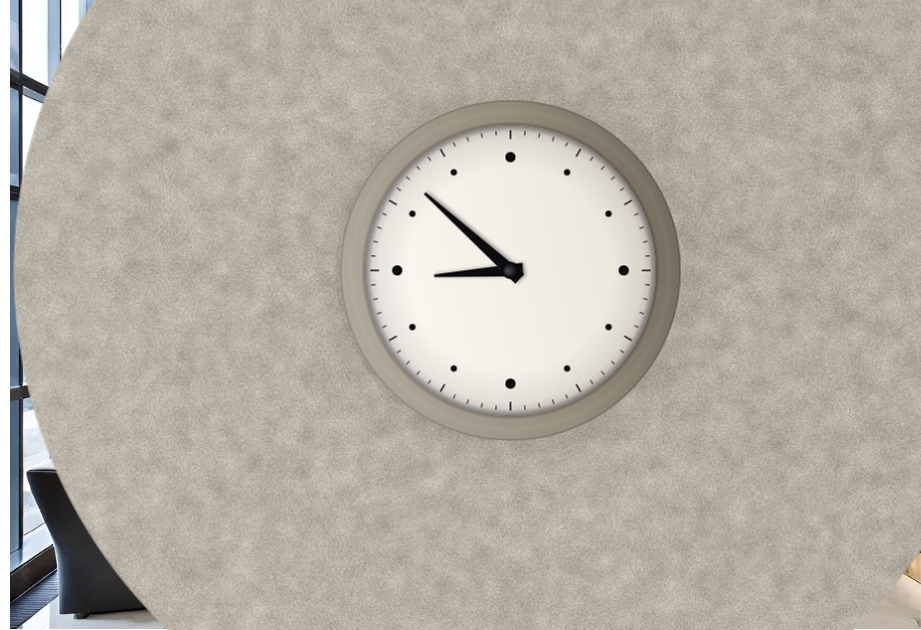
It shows 8h52
